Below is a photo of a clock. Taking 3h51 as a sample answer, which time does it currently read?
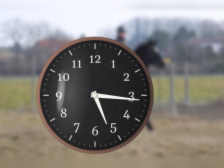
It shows 5h16
